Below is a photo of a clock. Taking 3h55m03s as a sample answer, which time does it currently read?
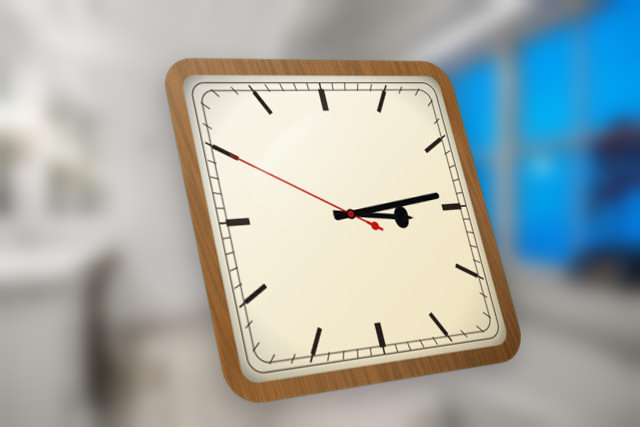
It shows 3h13m50s
